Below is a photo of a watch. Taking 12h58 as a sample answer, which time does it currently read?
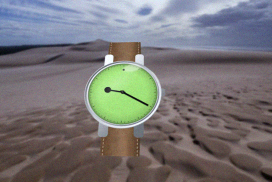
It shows 9h20
